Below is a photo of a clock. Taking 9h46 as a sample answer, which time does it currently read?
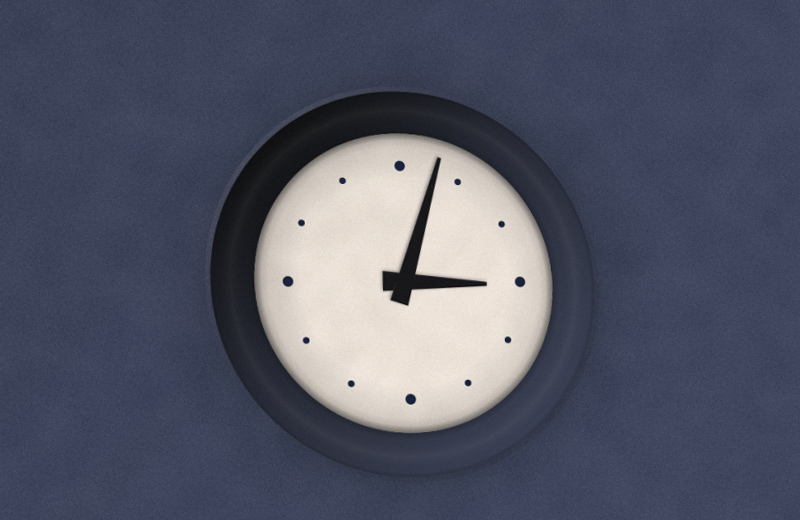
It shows 3h03
